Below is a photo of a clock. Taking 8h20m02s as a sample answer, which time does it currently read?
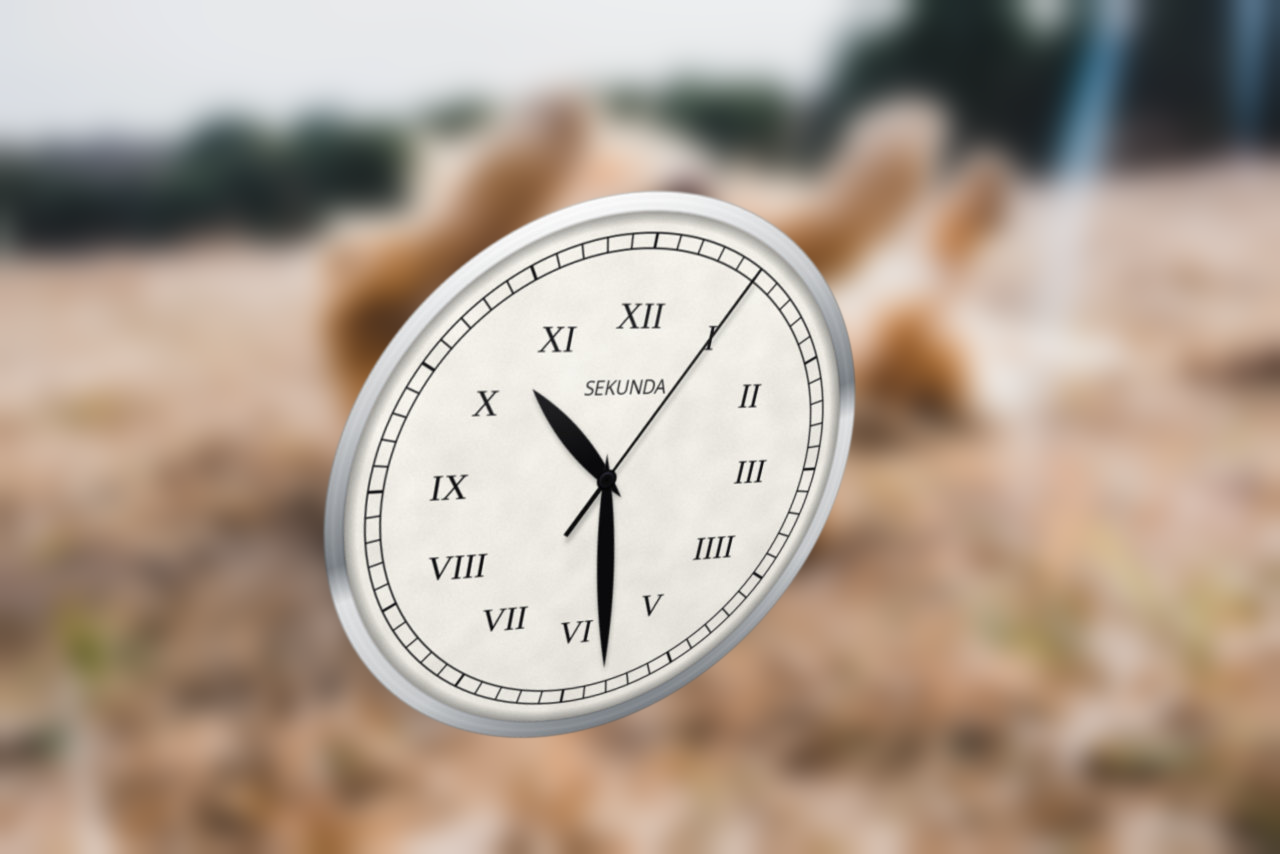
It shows 10h28m05s
